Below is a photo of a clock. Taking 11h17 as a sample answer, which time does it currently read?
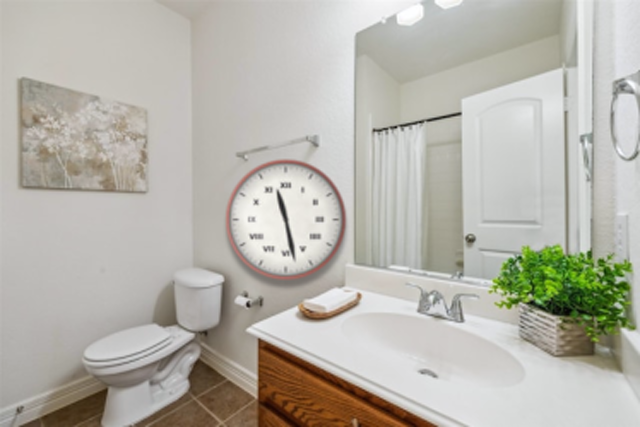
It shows 11h28
